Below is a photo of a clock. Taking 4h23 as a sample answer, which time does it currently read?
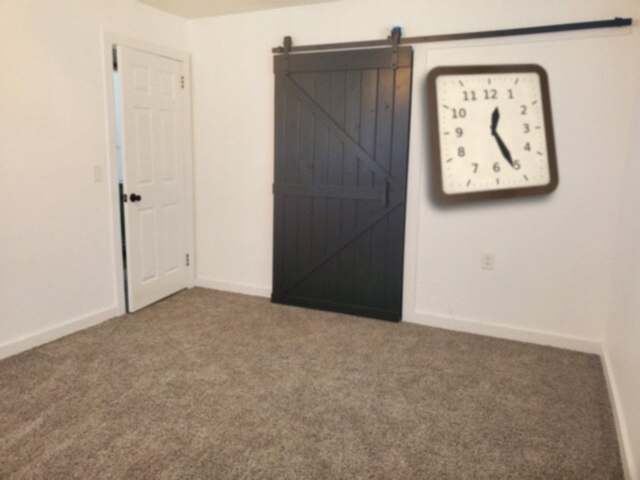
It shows 12h26
